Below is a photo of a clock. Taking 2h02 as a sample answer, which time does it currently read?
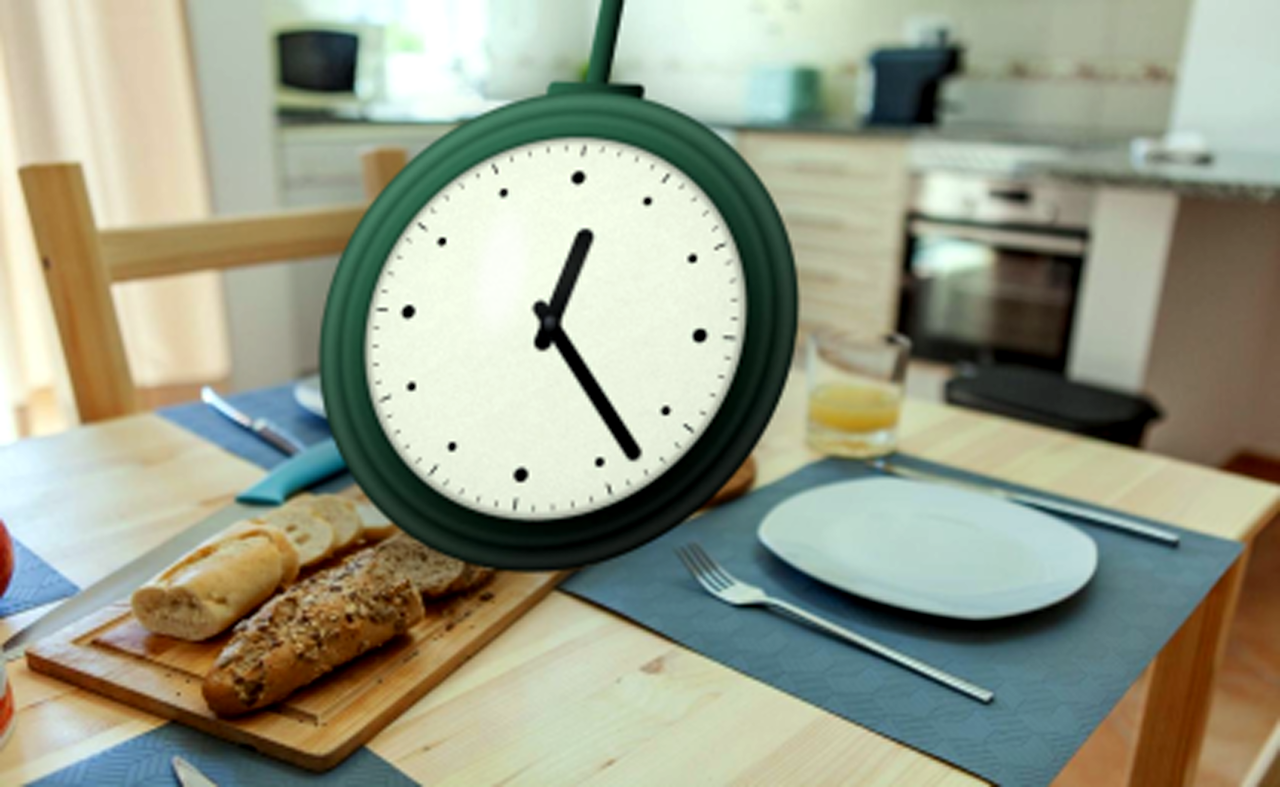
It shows 12h23
